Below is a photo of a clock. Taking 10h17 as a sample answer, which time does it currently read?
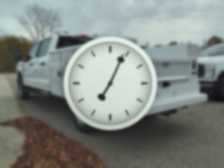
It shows 7h04
